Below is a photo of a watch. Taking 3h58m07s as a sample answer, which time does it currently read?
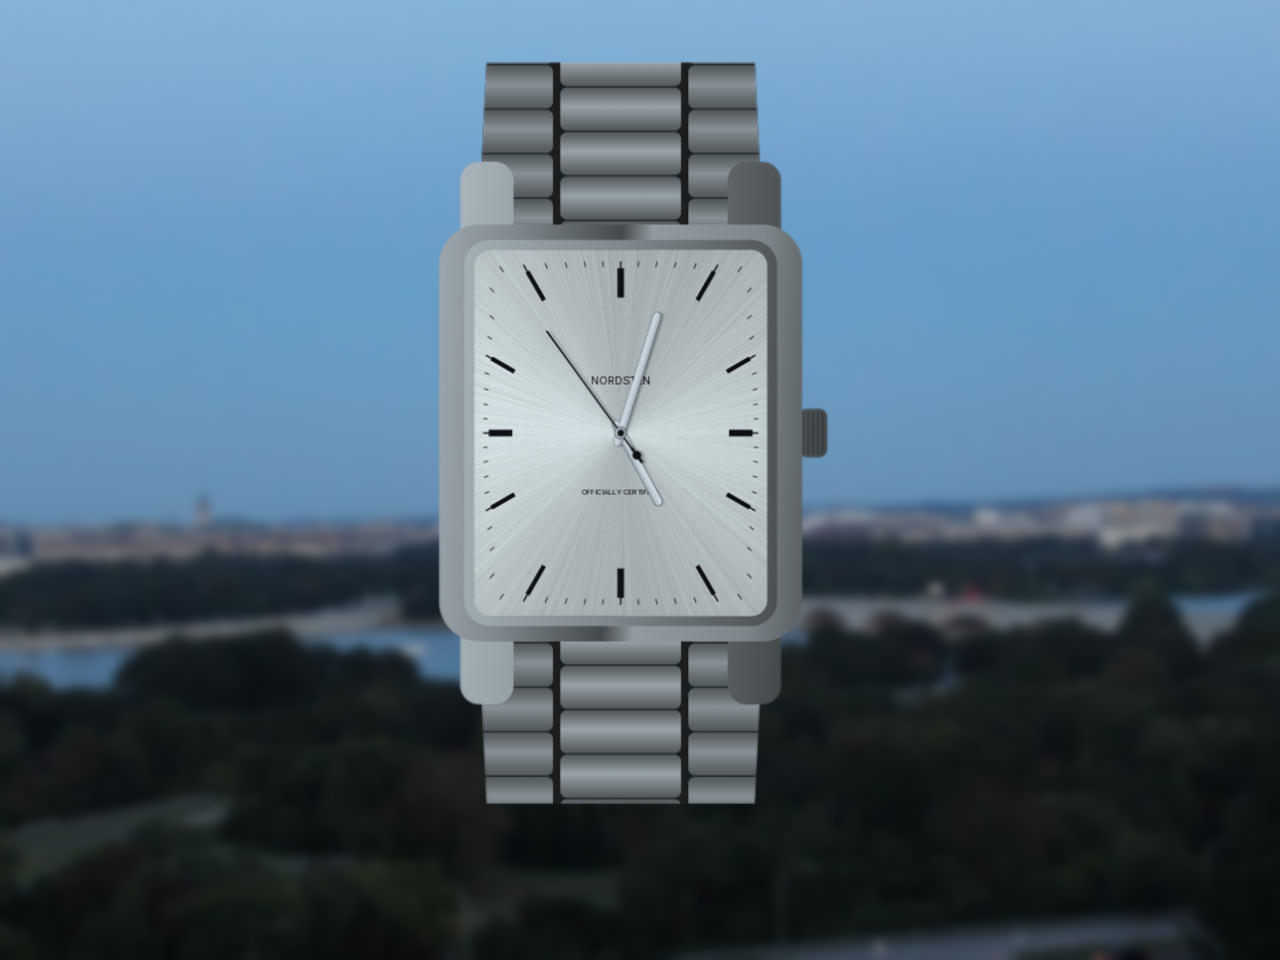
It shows 5h02m54s
